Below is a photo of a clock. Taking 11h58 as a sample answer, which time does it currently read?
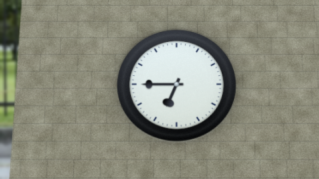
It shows 6h45
